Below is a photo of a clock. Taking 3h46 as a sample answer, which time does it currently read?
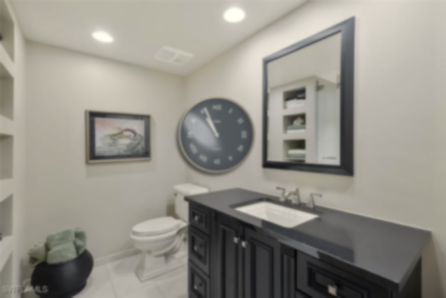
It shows 10h56
